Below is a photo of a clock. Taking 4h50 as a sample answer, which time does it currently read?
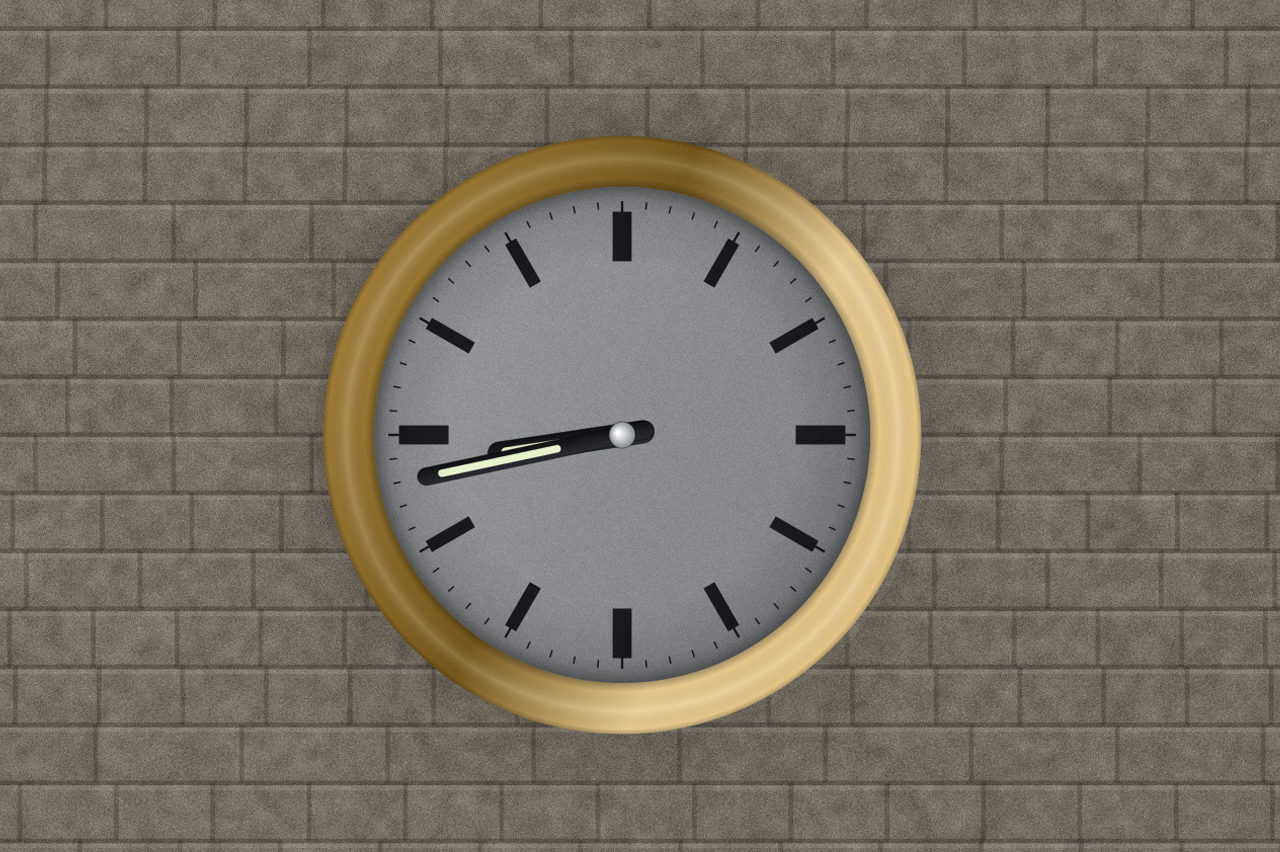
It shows 8h43
